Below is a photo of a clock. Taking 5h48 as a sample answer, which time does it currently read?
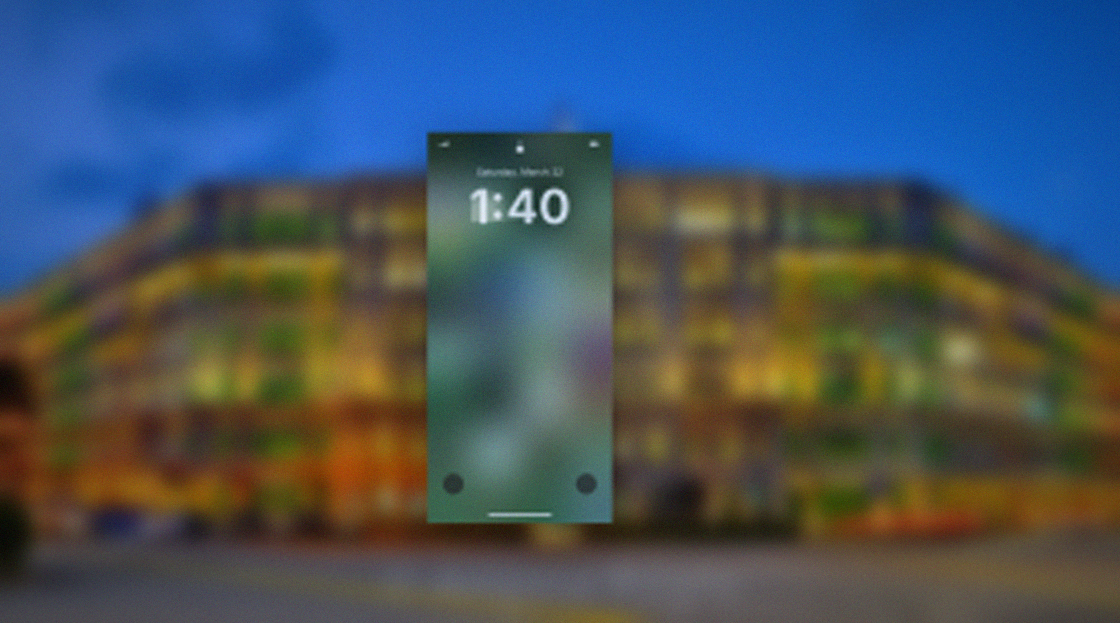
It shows 1h40
